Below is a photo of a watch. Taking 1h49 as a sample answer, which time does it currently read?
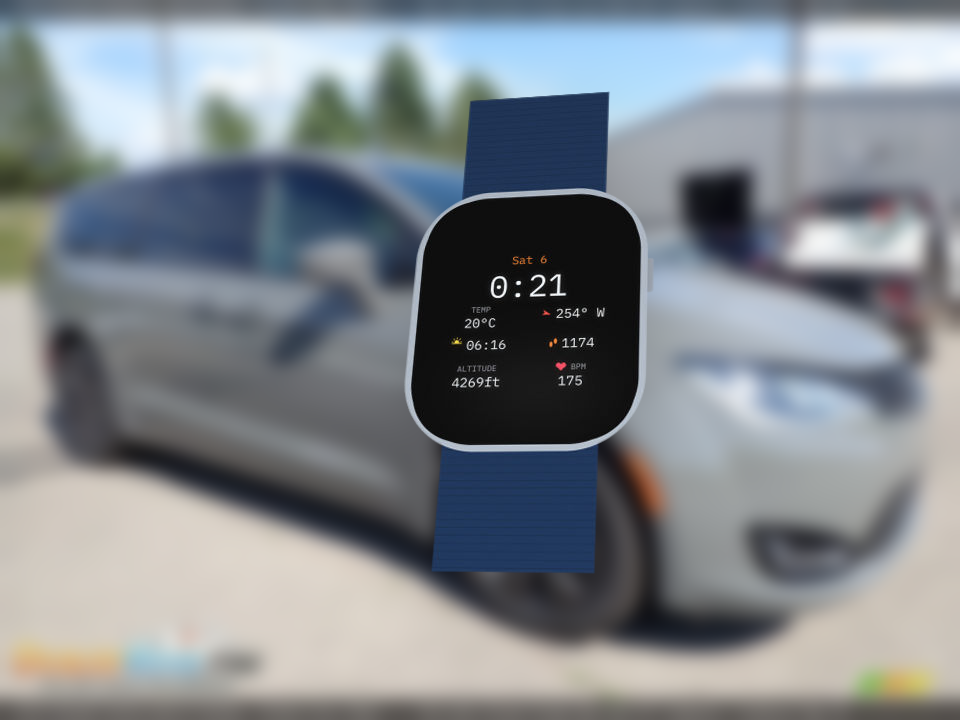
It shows 0h21
